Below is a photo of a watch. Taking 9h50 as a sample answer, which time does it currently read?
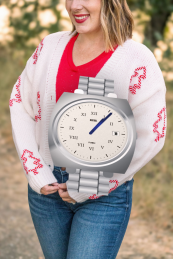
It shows 1h06
